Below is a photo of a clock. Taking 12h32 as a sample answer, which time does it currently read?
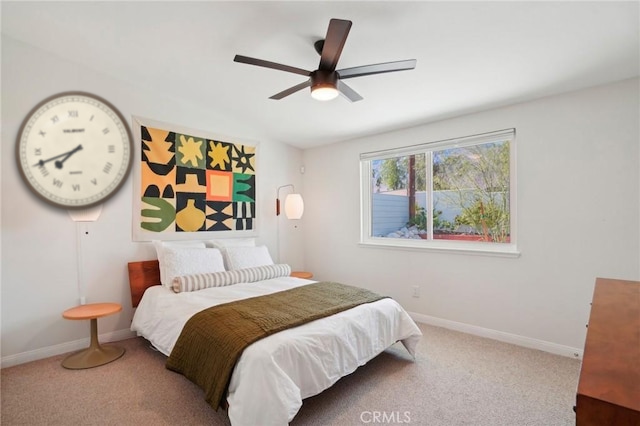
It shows 7h42
